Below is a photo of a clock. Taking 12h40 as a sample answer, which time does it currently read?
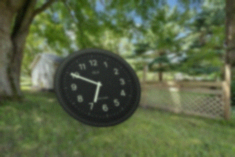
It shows 6h50
